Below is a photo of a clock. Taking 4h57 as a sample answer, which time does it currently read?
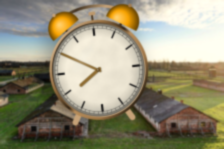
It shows 7h50
